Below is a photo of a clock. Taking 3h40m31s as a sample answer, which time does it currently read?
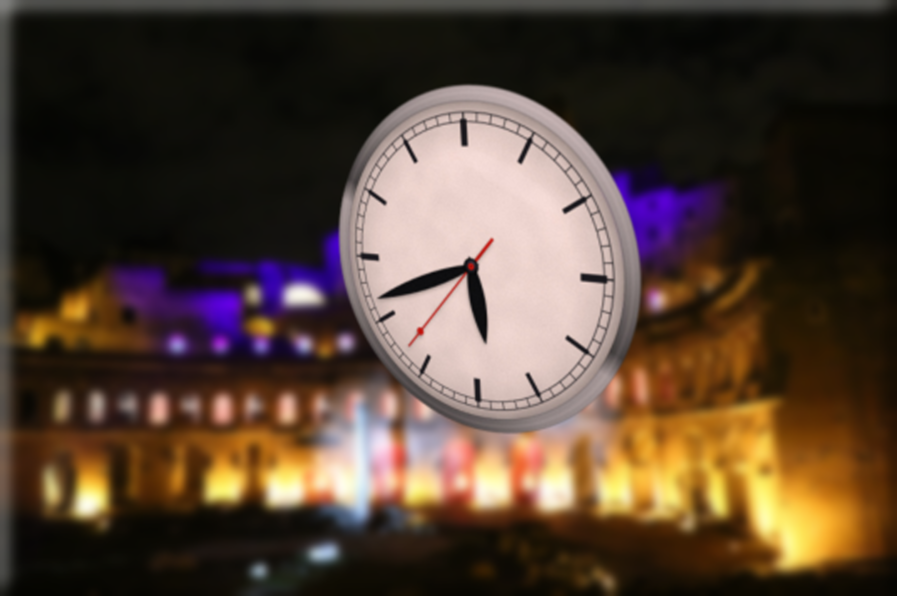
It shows 5h41m37s
